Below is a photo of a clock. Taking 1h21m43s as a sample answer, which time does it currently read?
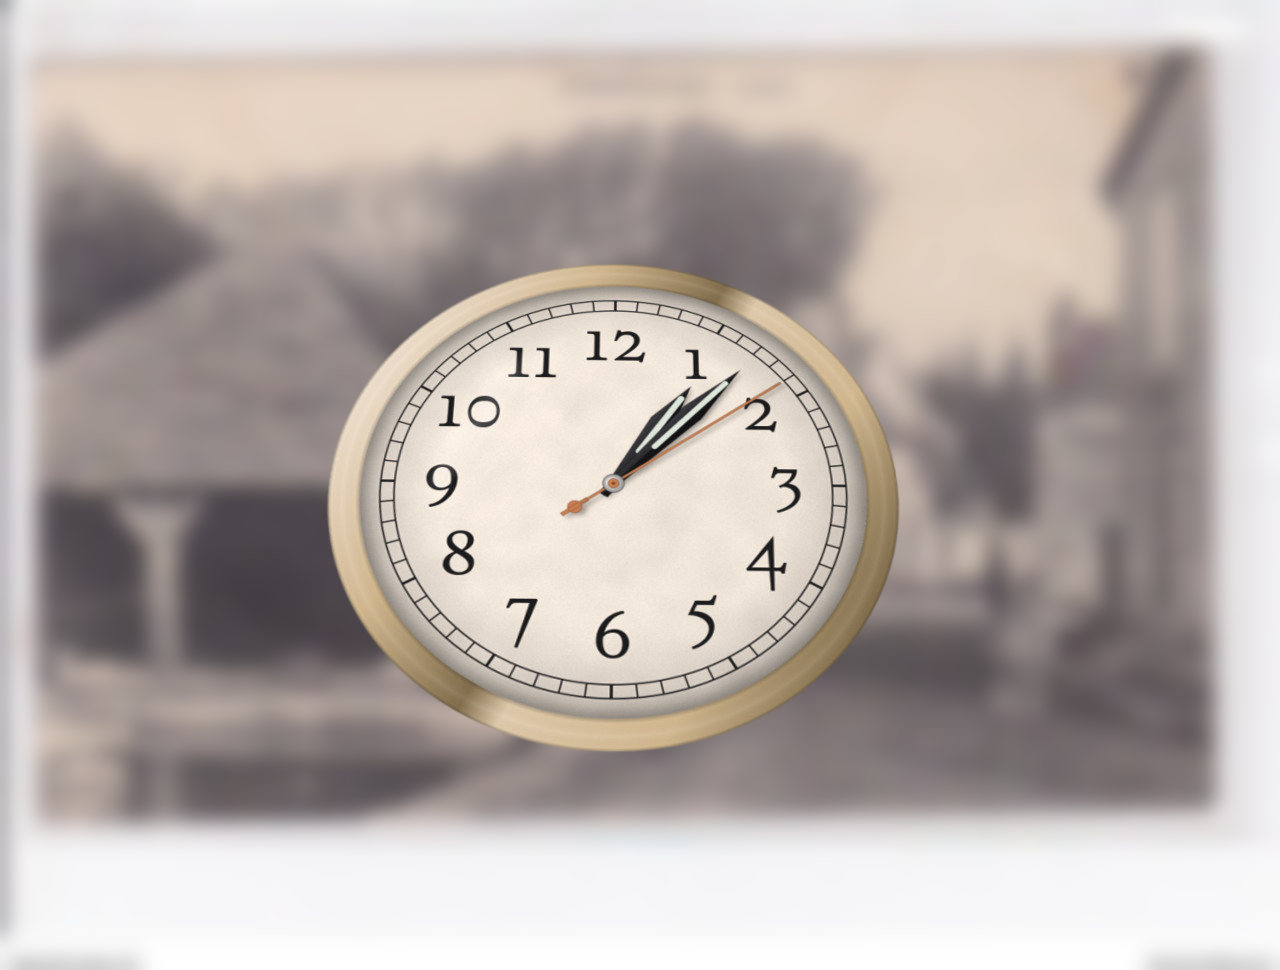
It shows 1h07m09s
